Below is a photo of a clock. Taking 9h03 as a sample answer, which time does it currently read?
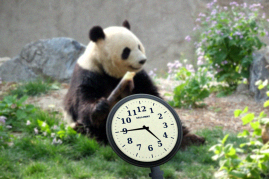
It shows 4h45
